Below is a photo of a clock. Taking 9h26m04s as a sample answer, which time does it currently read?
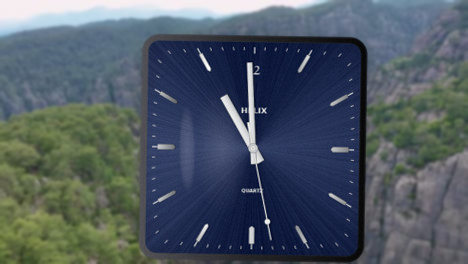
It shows 10h59m28s
